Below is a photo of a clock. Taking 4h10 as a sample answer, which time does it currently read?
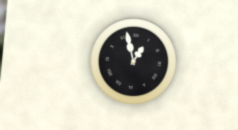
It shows 12h57
